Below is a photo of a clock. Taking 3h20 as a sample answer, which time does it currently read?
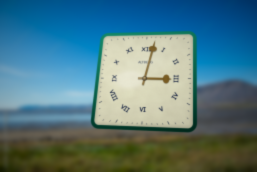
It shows 3h02
